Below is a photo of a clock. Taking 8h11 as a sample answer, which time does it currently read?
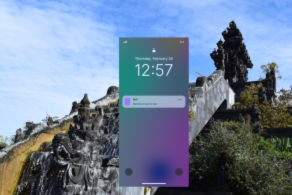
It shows 12h57
